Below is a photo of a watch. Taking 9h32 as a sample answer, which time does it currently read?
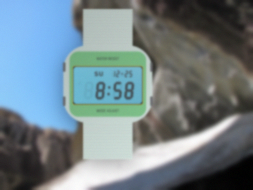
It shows 8h58
